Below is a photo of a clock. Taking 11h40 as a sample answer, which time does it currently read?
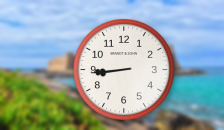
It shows 8h44
